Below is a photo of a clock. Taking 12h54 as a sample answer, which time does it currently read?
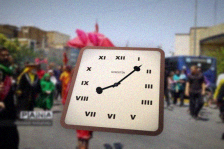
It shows 8h07
